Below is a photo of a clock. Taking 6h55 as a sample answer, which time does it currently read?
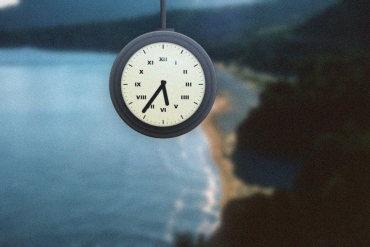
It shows 5h36
